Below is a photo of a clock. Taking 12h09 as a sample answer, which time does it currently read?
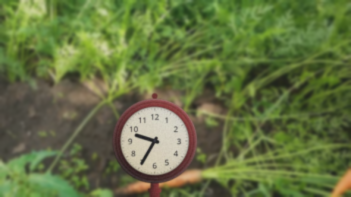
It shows 9h35
